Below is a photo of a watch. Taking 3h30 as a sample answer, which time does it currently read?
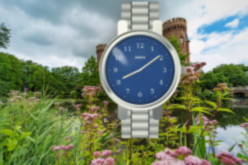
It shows 8h09
